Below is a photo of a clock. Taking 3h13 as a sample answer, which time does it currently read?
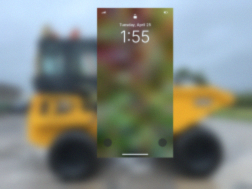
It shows 1h55
